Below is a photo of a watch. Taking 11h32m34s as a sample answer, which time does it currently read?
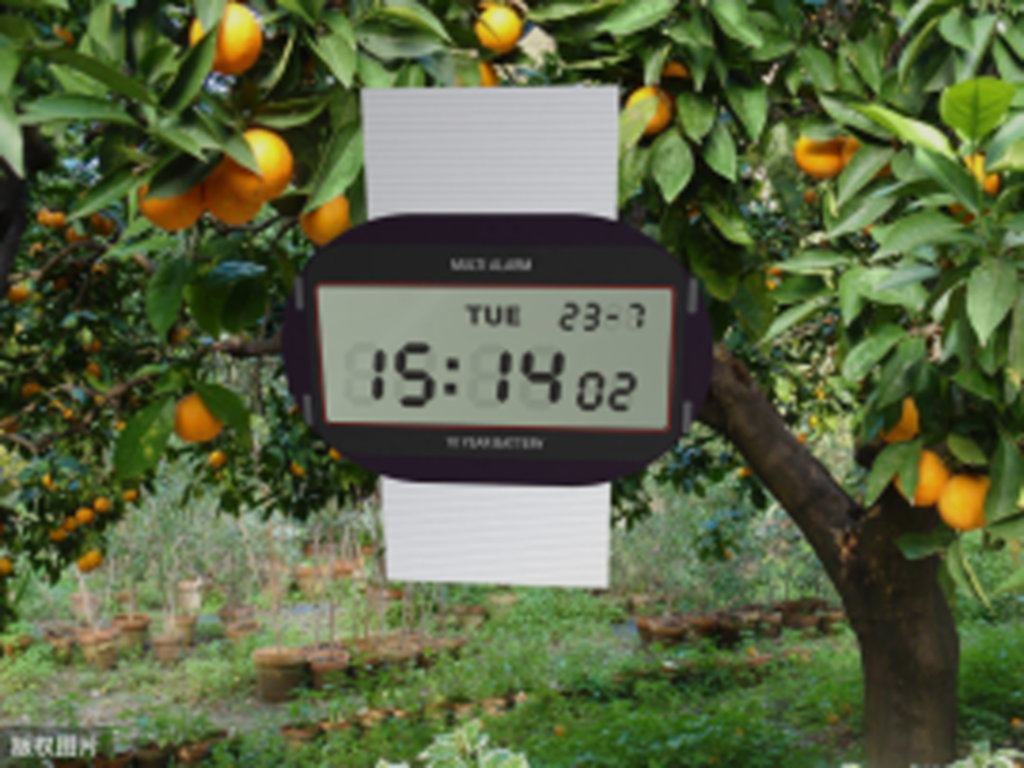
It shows 15h14m02s
